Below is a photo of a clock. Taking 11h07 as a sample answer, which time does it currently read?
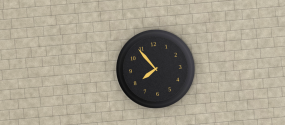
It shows 7h54
